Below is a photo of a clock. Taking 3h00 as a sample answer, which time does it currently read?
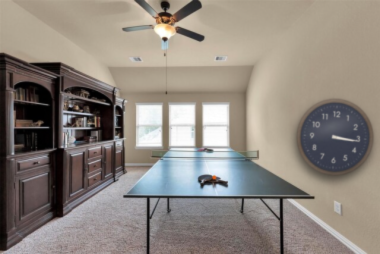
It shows 3h16
